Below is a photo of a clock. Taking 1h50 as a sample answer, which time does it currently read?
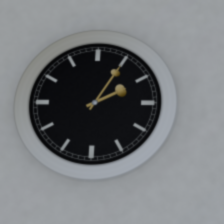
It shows 2h05
